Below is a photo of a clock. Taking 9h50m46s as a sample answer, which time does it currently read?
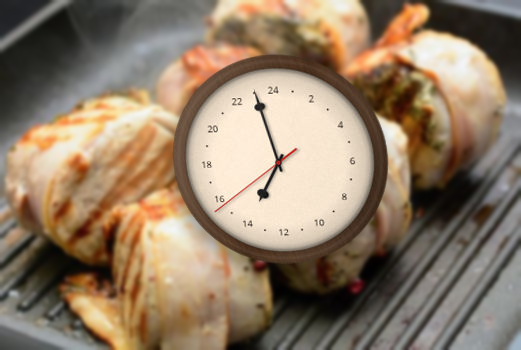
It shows 13h57m39s
